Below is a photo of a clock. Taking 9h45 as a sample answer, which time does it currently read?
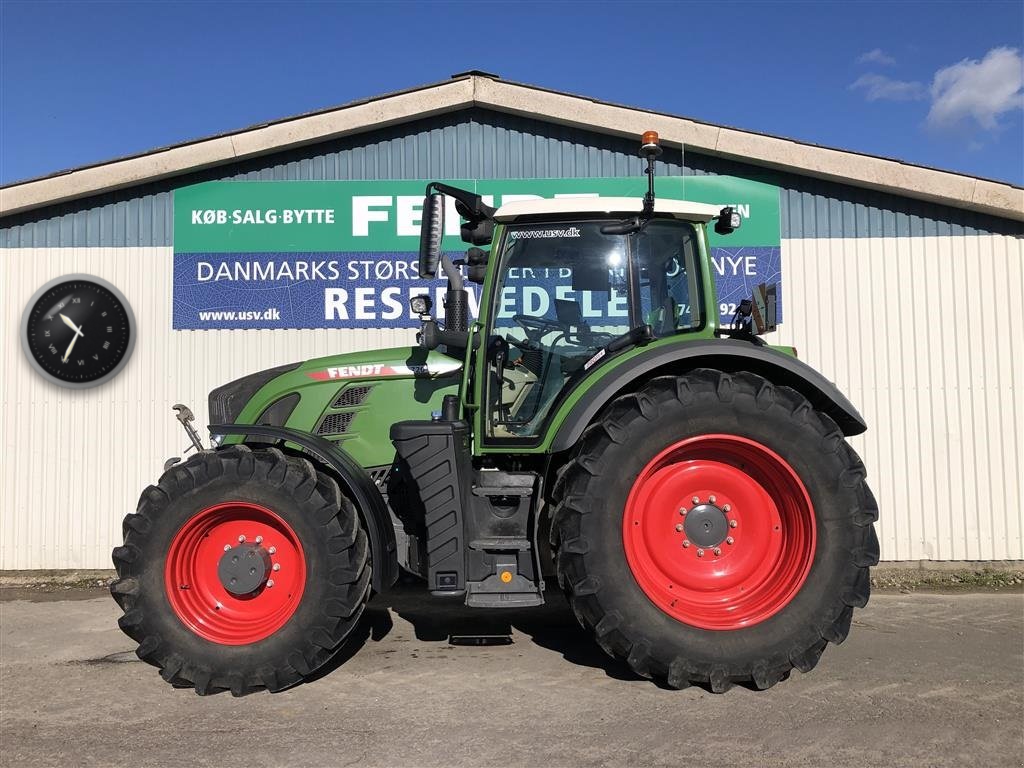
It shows 10h35
